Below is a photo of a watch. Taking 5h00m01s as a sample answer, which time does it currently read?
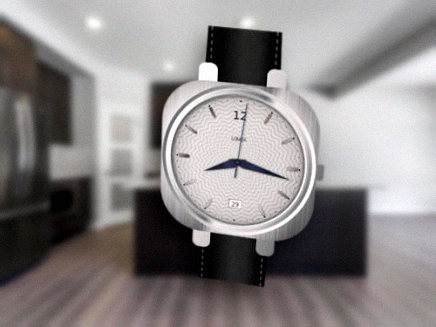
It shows 8h17m01s
